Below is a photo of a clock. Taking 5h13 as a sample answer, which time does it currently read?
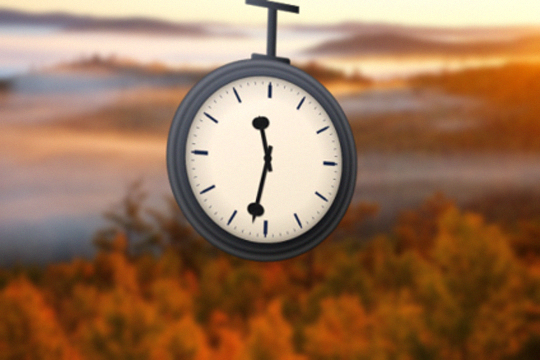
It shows 11h32
